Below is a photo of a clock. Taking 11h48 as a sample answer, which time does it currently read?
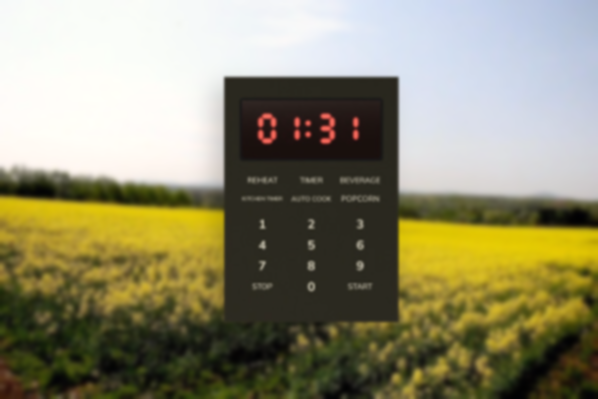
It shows 1h31
